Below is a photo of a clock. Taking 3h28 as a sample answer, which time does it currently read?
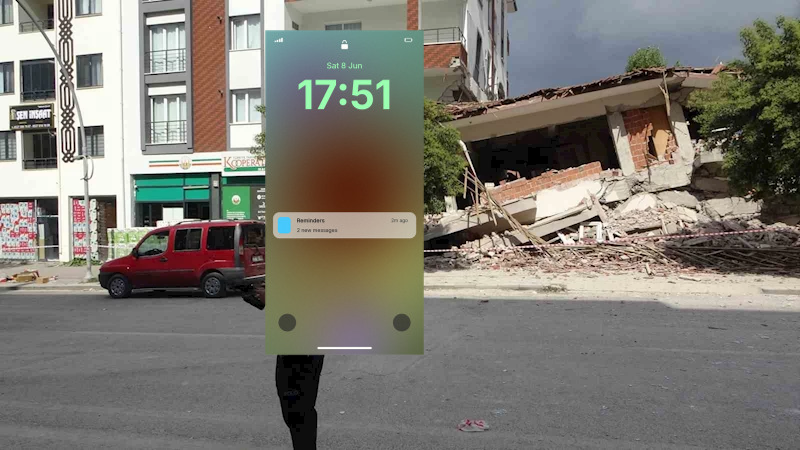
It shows 17h51
